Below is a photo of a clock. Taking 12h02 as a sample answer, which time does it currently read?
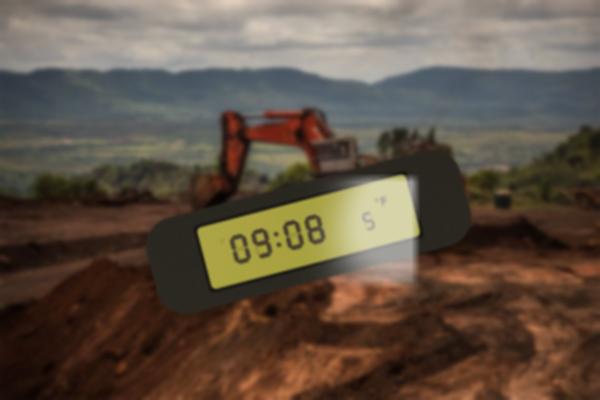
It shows 9h08
